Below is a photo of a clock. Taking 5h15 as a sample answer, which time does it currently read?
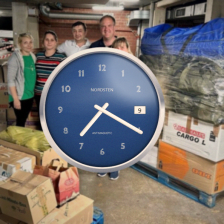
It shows 7h20
